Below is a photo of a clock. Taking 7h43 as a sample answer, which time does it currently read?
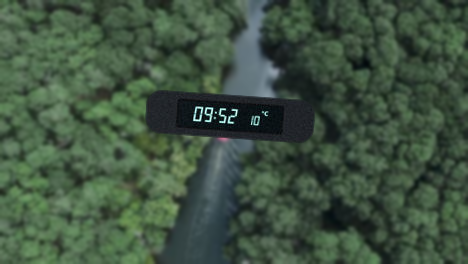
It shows 9h52
